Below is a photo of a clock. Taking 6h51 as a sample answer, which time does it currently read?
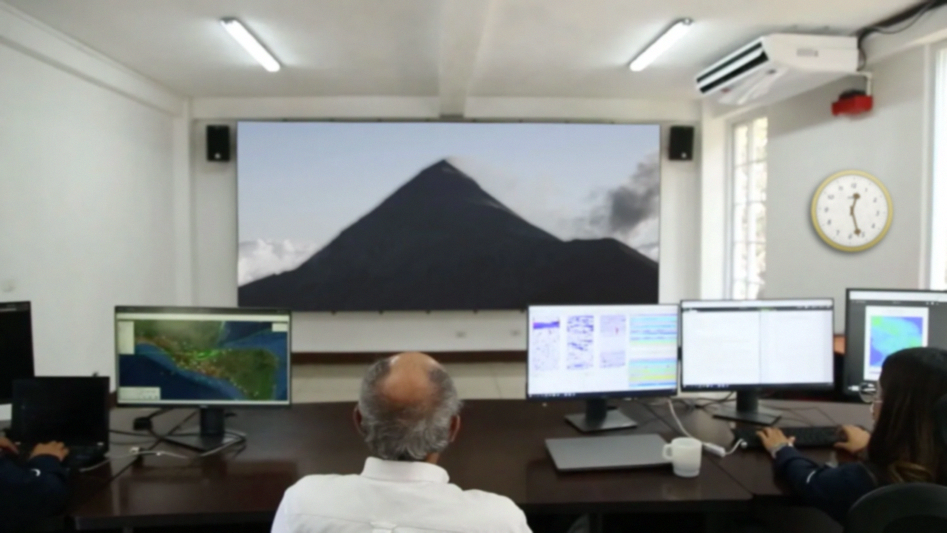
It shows 12h27
